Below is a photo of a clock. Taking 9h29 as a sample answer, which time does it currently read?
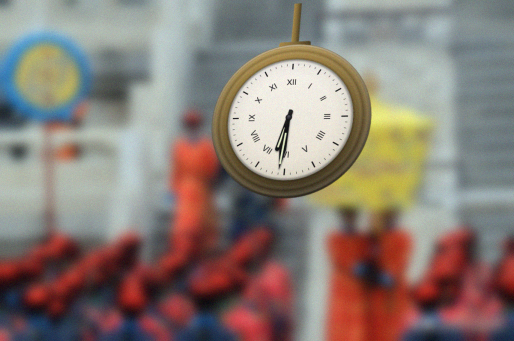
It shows 6h31
